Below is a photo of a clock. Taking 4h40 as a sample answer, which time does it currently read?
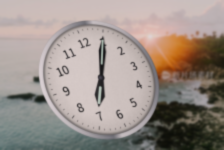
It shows 7h05
